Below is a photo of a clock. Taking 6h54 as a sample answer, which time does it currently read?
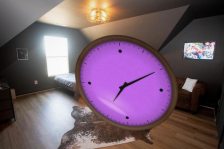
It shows 7h10
